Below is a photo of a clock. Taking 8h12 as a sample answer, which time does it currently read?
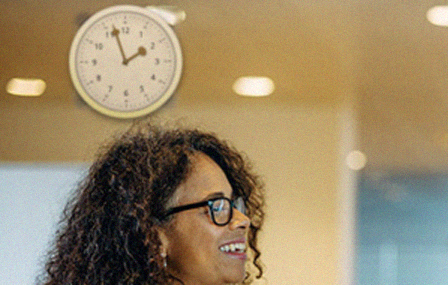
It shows 1h57
